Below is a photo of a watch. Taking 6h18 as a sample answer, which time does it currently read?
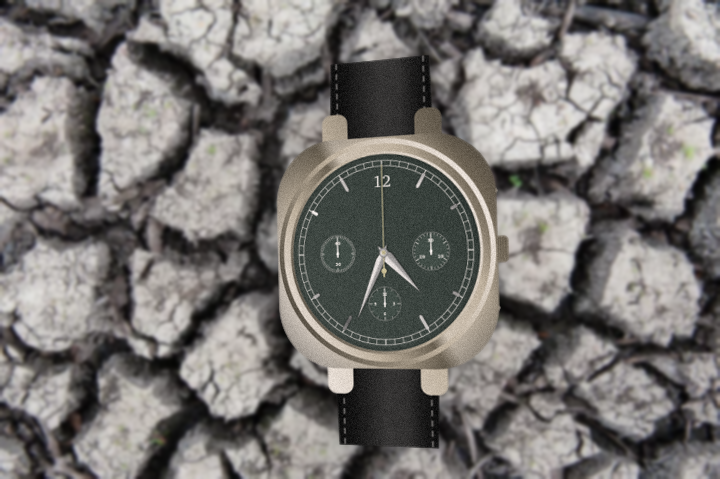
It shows 4h34
